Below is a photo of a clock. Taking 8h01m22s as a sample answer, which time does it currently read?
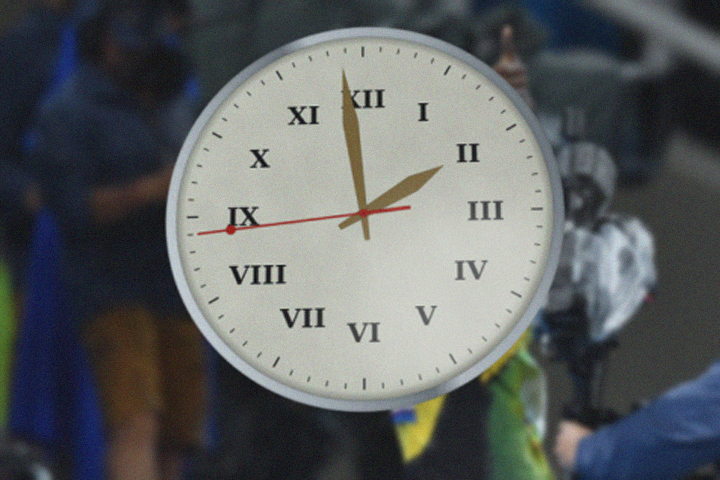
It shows 1h58m44s
